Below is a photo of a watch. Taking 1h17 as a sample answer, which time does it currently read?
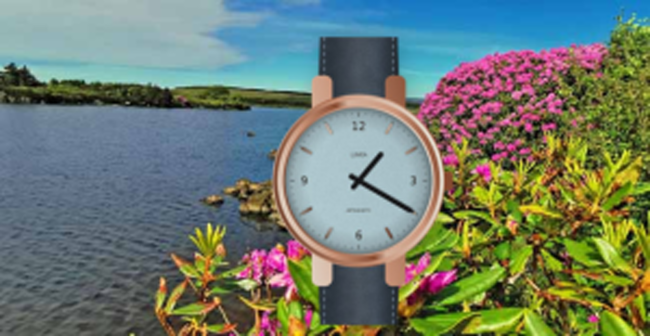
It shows 1h20
